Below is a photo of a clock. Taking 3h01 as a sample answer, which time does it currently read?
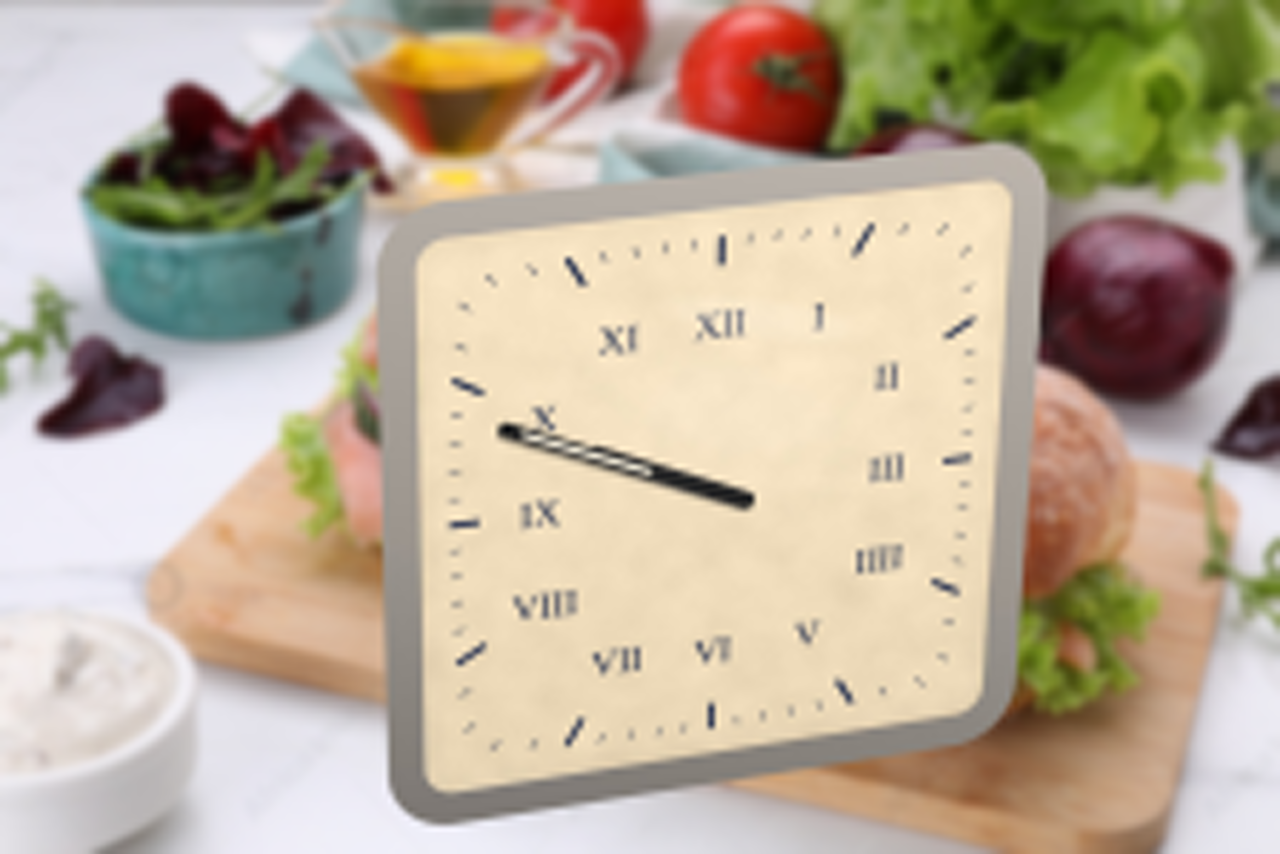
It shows 9h49
